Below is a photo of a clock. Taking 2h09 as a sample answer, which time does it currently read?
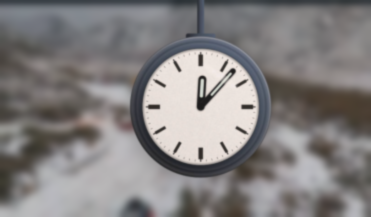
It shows 12h07
